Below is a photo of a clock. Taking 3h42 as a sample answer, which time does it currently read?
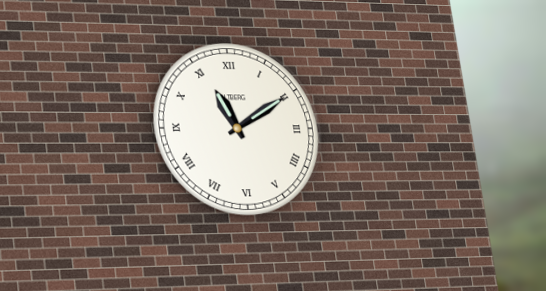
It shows 11h10
